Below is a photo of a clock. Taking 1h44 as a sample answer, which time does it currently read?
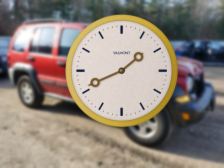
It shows 1h41
